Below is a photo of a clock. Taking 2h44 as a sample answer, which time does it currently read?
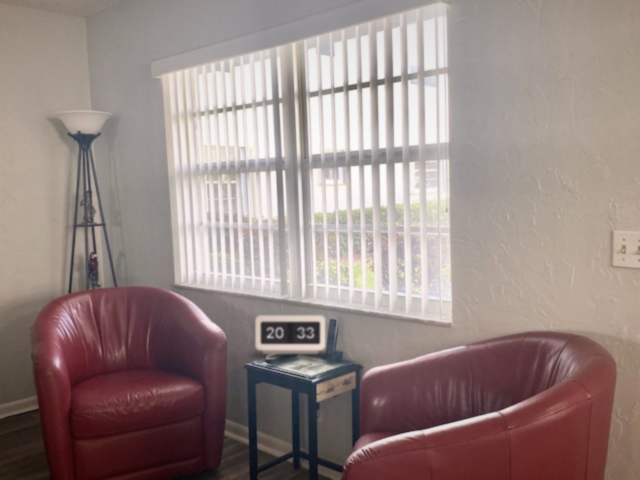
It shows 20h33
